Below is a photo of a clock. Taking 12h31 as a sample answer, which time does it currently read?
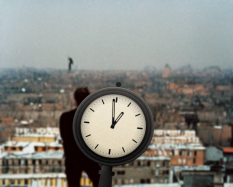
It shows 12h59
